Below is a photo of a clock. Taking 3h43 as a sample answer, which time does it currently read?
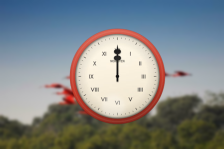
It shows 12h00
